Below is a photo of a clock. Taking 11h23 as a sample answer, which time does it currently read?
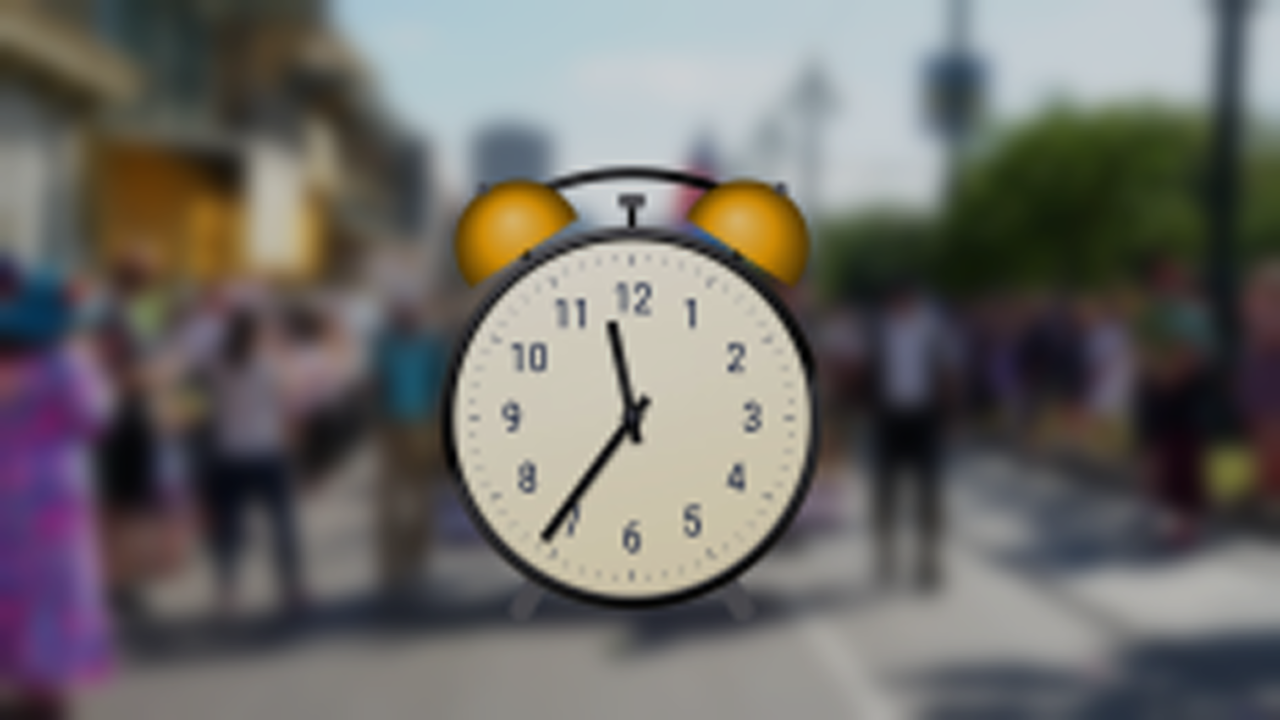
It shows 11h36
